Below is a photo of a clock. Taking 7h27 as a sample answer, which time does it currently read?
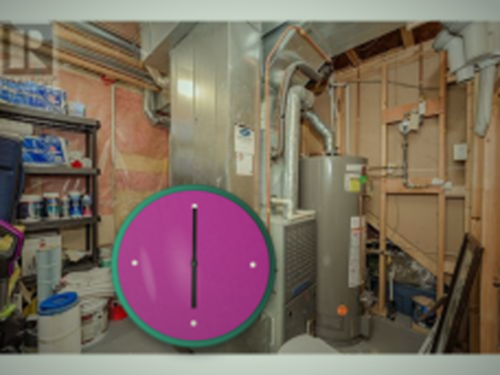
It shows 6h00
